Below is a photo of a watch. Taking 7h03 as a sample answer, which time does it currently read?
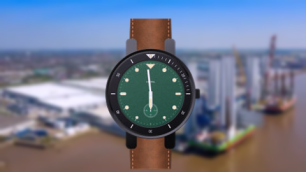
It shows 5h59
